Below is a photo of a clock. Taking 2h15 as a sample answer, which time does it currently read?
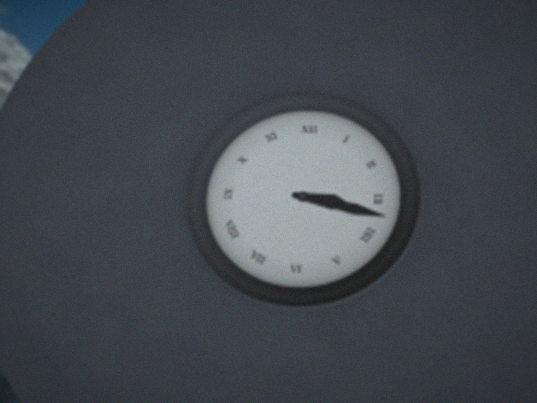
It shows 3h17
